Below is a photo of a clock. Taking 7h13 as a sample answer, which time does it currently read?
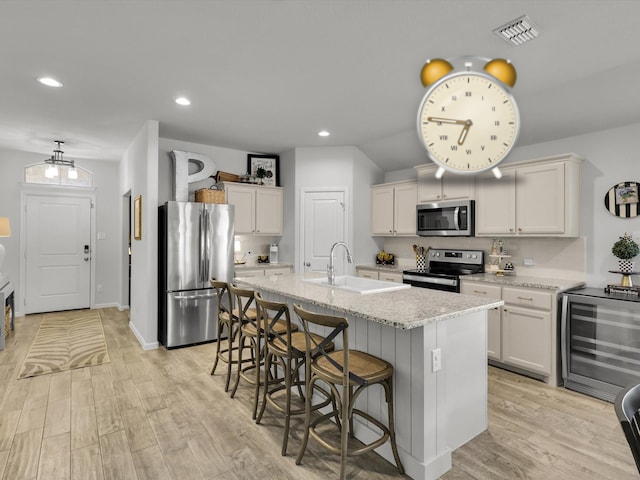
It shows 6h46
